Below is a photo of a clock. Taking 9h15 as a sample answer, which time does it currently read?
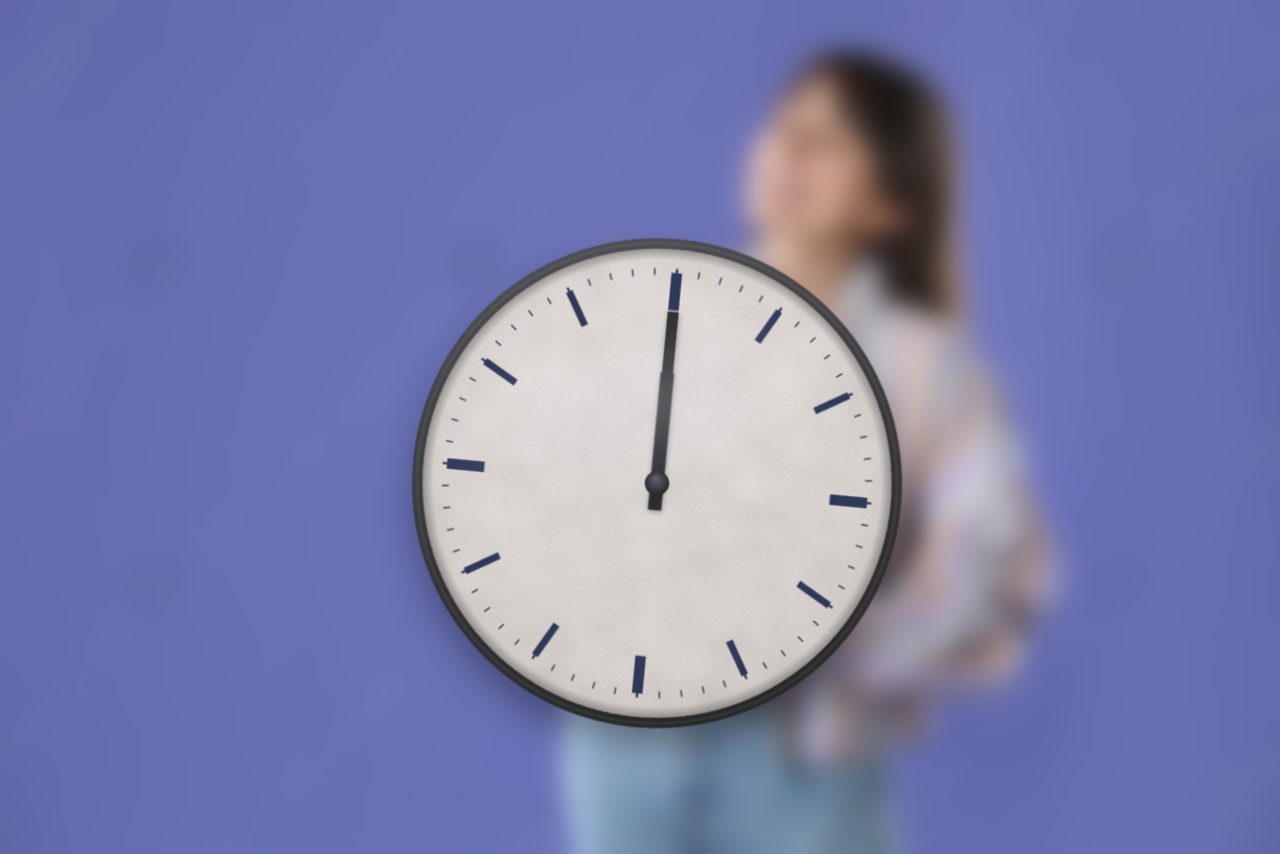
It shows 12h00
